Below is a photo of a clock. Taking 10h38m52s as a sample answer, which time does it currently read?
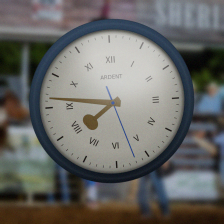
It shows 7h46m27s
